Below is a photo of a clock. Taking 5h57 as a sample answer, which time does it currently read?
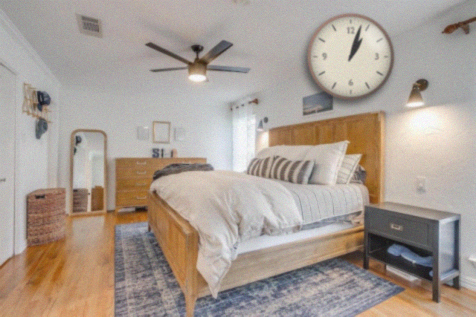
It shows 1h03
